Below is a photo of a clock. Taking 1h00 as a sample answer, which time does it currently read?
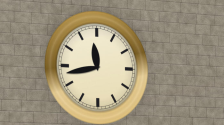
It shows 11h43
